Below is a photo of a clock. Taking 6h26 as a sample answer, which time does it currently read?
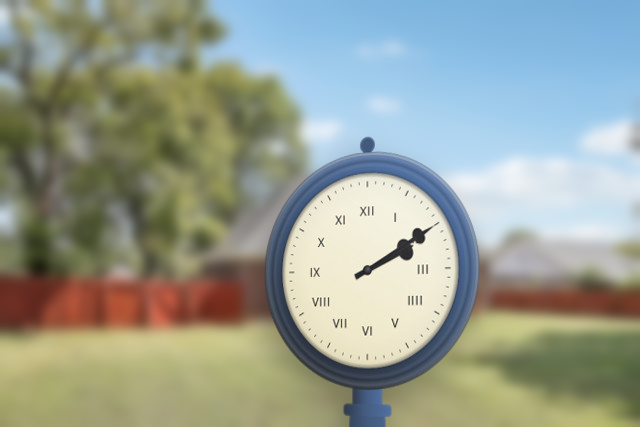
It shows 2h10
